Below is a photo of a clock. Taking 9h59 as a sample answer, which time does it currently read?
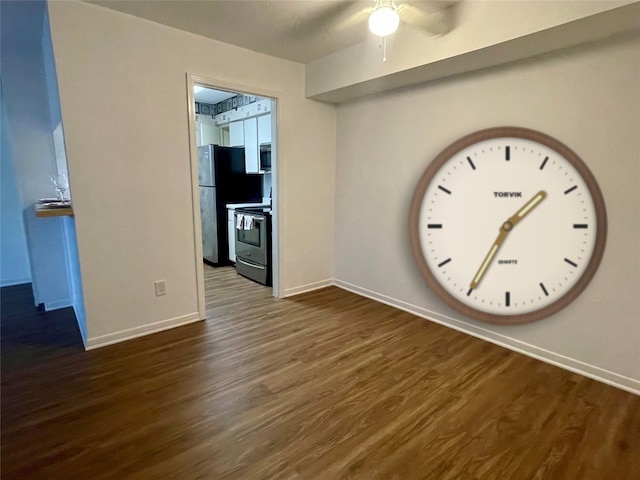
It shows 1h35
